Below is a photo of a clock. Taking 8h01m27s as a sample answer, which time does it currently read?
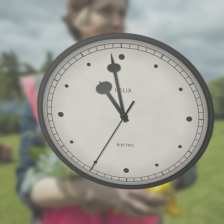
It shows 10h58m35s
